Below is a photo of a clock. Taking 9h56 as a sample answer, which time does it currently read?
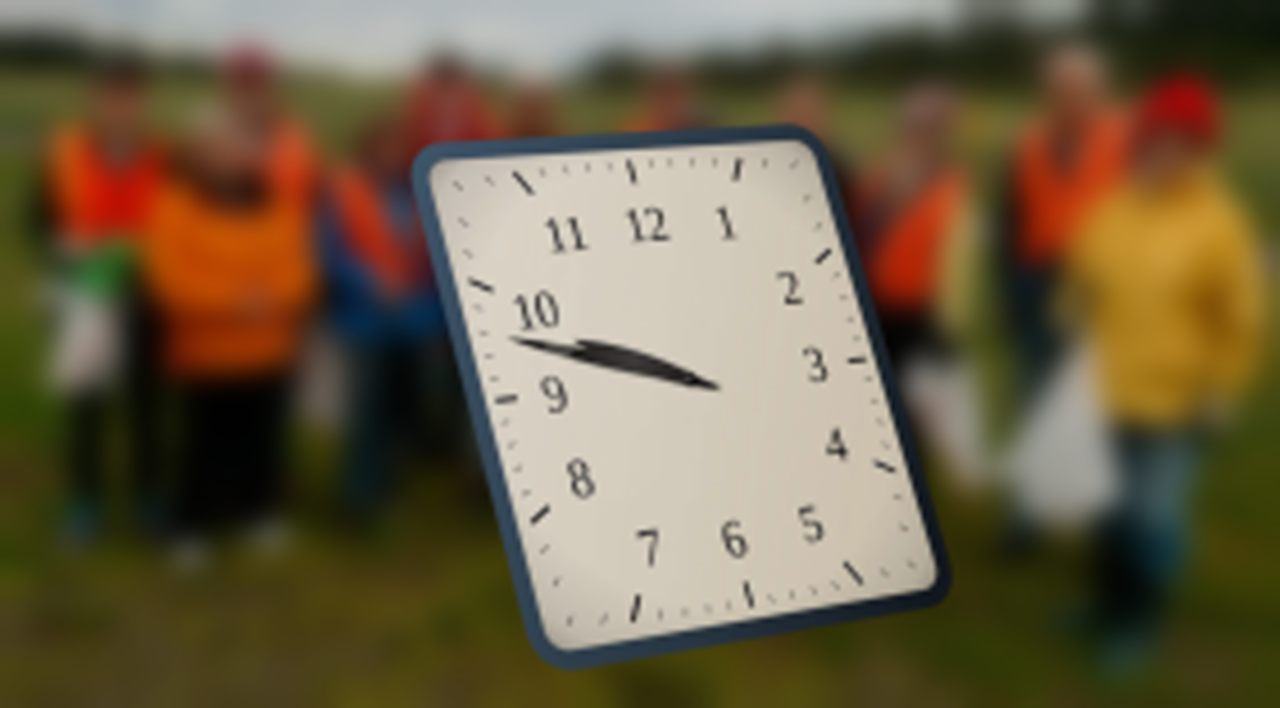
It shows 9h48
